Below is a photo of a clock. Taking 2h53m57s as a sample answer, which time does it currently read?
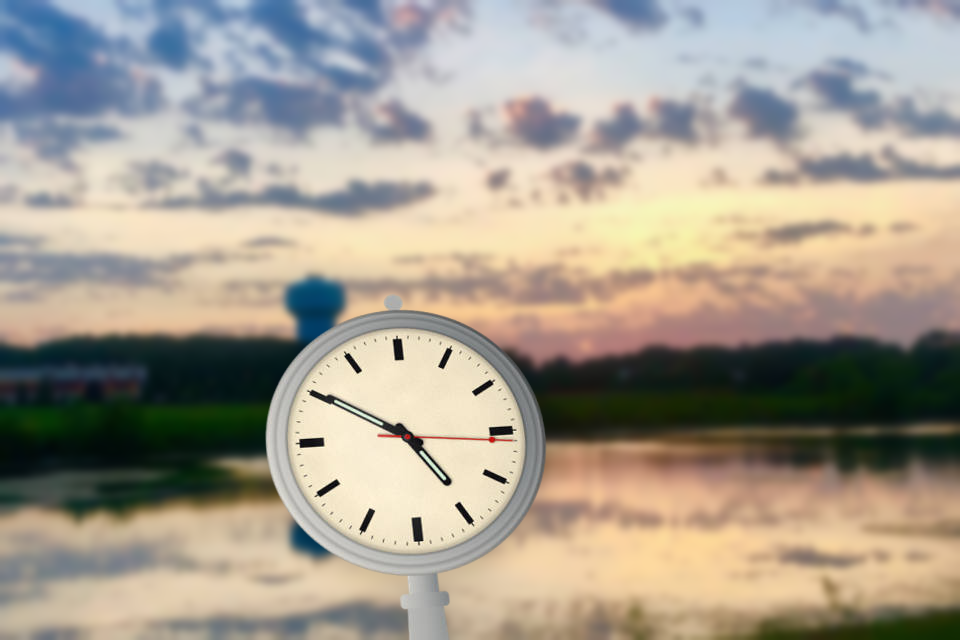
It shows 4h50m16s
